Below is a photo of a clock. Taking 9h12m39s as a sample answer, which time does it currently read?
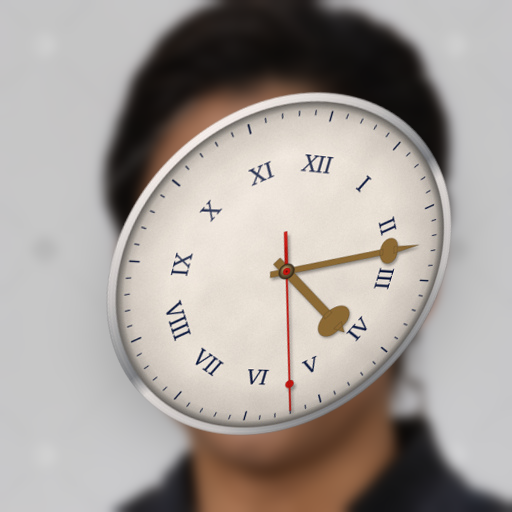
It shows 4h12m27s
